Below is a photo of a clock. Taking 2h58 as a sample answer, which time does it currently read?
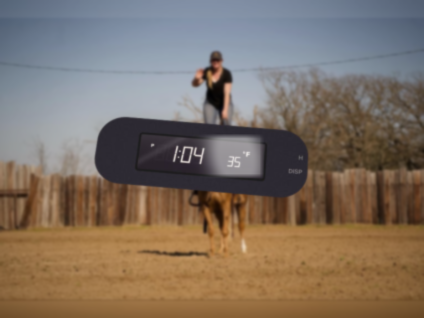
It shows 1h04
